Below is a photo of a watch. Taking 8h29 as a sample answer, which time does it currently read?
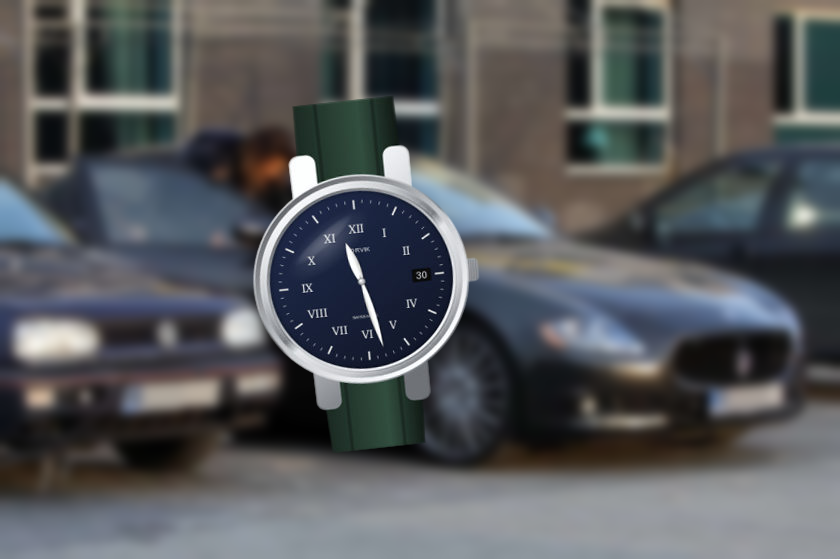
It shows 11h28
